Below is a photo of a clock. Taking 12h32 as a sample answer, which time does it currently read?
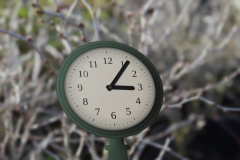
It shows 3h06
